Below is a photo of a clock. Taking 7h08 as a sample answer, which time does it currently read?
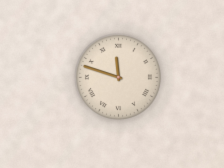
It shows 11h48
